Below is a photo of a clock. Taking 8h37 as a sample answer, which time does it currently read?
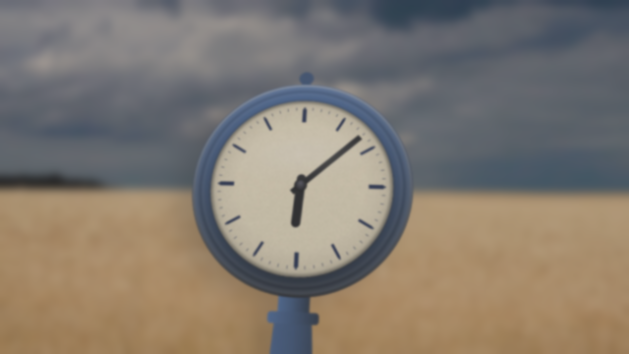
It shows 6h08
